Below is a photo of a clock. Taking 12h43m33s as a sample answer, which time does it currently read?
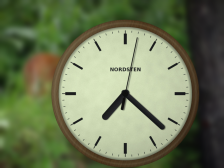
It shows 7h22m02s
